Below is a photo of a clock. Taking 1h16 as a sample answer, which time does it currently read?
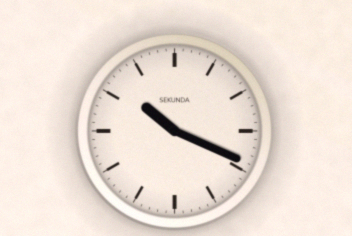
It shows 10h19
